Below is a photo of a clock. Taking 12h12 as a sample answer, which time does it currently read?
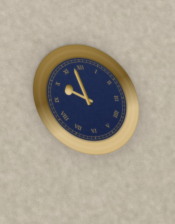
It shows 9h58
